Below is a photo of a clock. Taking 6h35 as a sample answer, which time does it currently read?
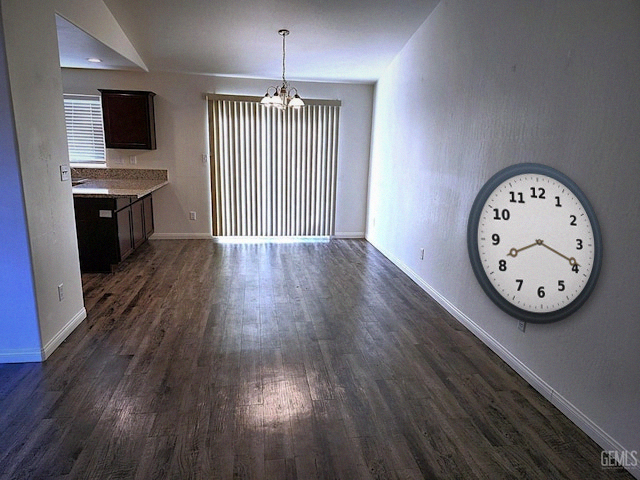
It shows 8h19
